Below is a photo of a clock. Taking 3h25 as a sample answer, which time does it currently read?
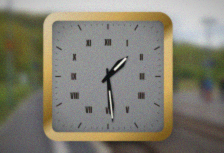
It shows 1h29
